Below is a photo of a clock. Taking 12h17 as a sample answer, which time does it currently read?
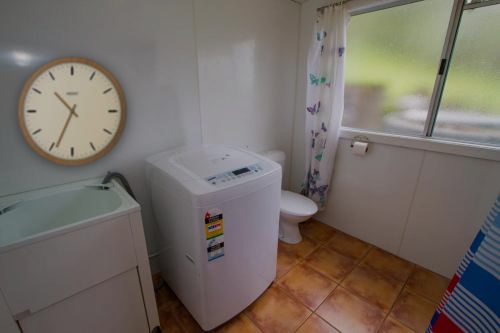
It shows 10h34
